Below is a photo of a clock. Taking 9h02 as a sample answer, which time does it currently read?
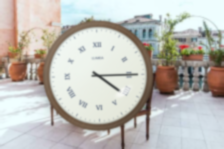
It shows 4h15
